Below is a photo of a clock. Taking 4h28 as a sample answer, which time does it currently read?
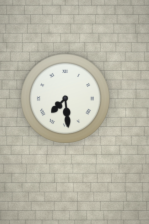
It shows 7h29
